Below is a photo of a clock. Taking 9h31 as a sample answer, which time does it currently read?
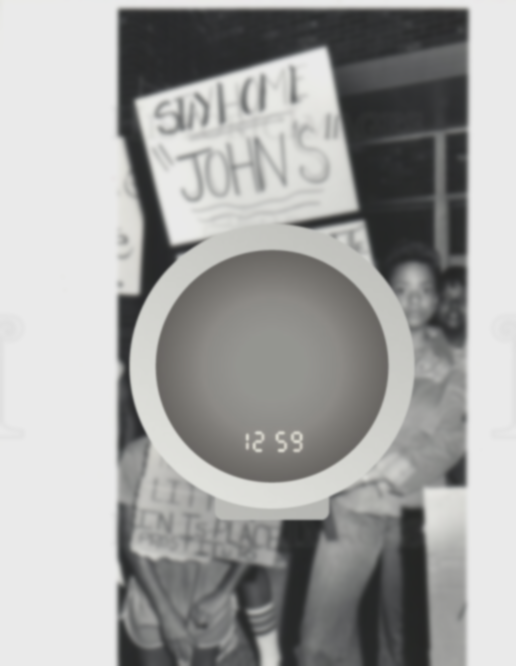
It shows 12h59
